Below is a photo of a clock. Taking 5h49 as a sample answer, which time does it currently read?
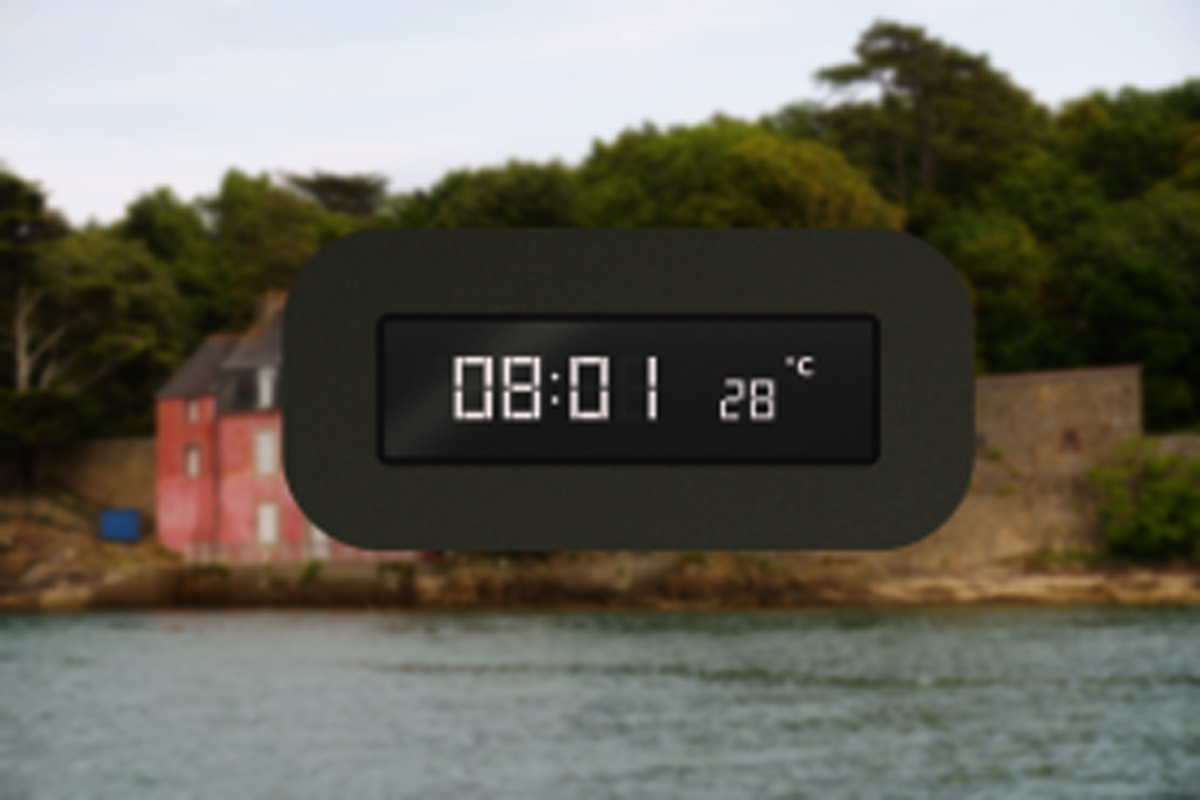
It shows 8h01
